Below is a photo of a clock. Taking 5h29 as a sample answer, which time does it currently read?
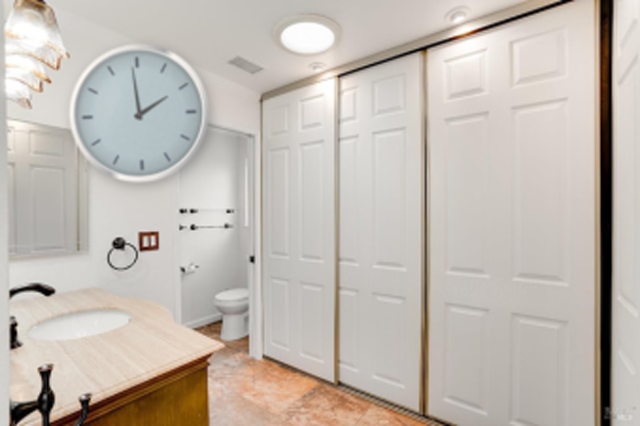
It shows 1h59
